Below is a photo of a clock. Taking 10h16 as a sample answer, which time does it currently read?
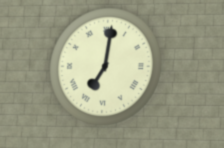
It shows 7h01
